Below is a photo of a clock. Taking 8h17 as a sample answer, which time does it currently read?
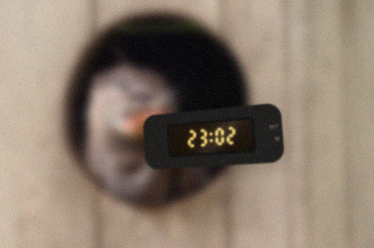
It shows 23h02
